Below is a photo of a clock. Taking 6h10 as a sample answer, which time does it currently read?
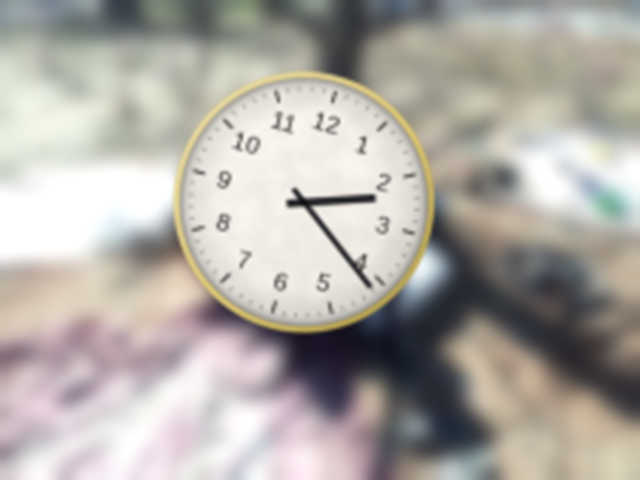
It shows 2h21
